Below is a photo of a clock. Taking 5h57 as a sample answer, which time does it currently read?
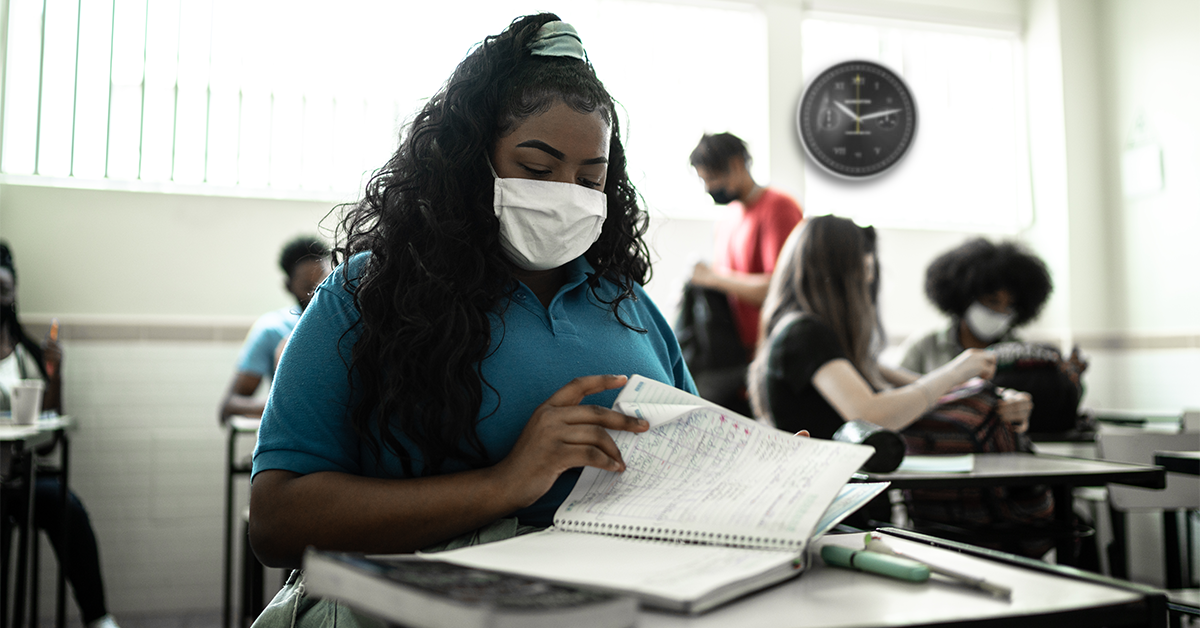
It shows 10h13
